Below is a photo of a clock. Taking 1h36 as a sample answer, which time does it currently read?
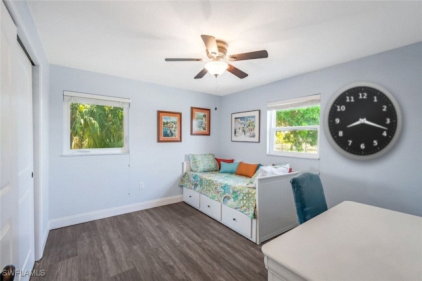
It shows 8h18
